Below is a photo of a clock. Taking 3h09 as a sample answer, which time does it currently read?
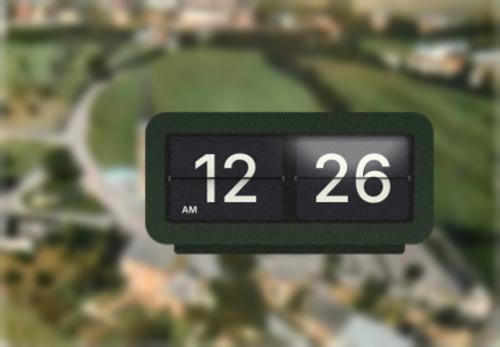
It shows 12h26
